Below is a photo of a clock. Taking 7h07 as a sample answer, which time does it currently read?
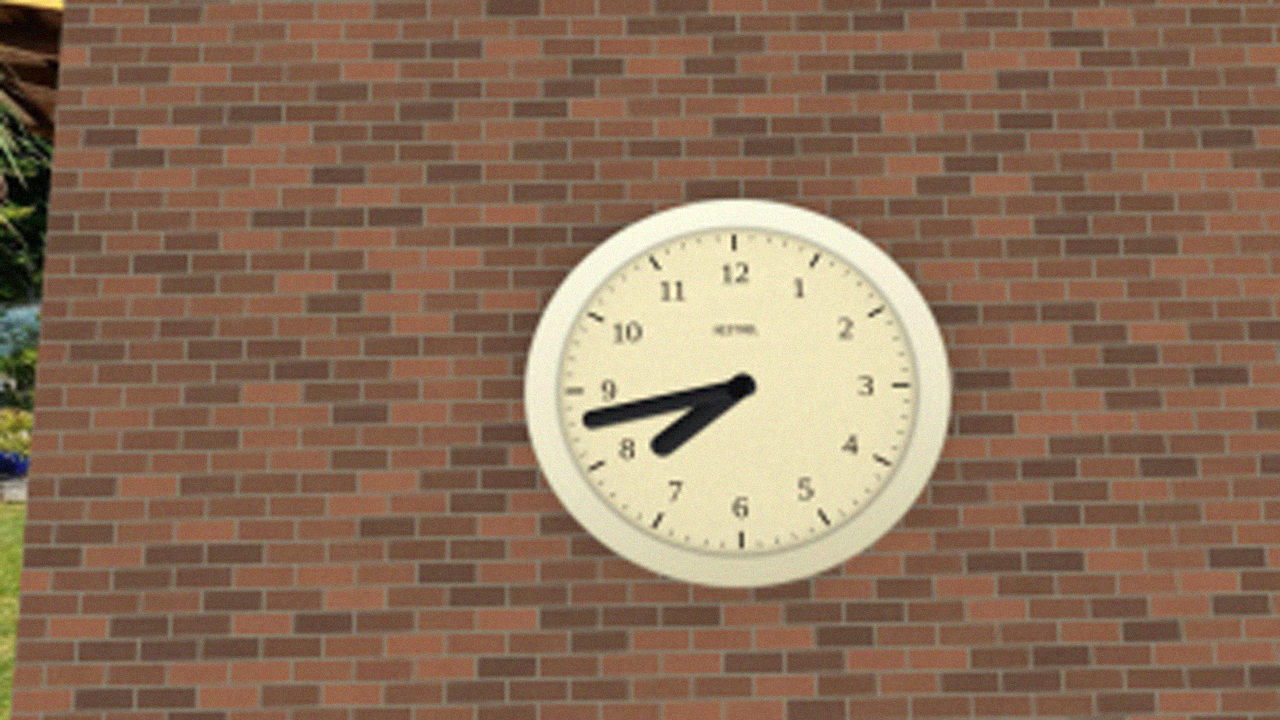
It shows 7h43
